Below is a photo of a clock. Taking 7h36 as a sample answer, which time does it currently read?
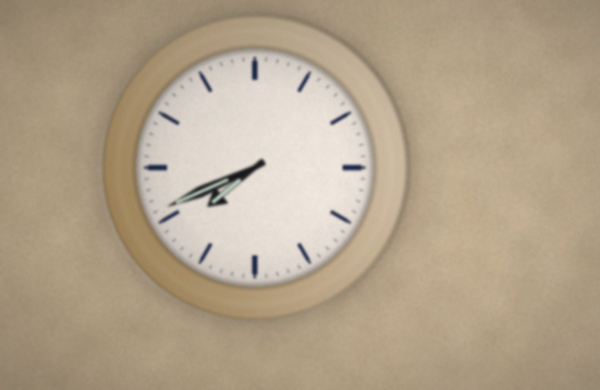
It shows 7h41
